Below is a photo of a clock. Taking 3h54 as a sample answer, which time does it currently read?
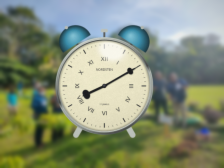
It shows 8h10
